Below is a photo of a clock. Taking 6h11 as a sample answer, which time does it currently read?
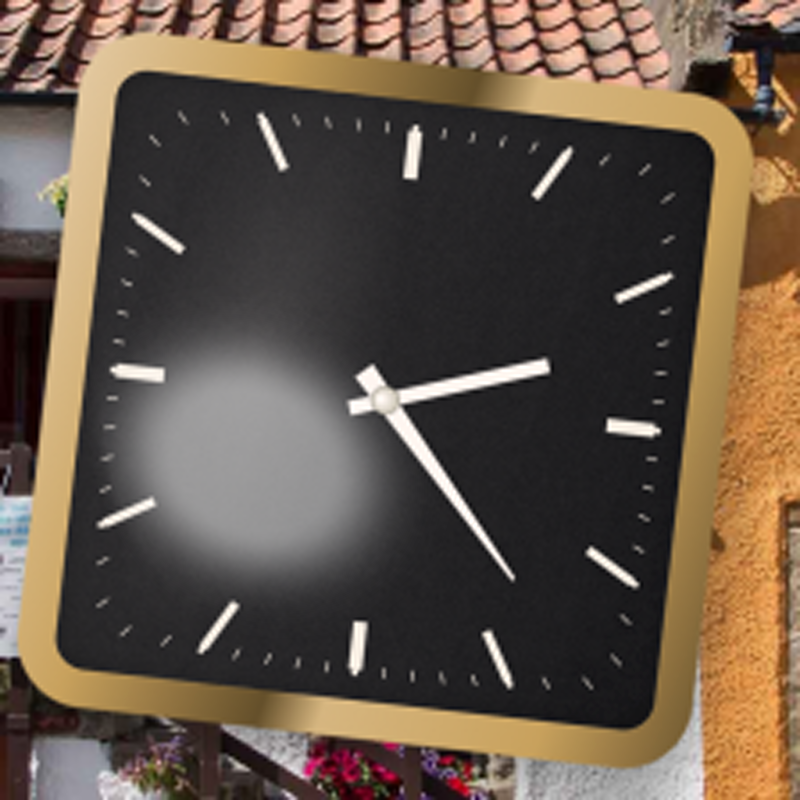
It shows 2h23
